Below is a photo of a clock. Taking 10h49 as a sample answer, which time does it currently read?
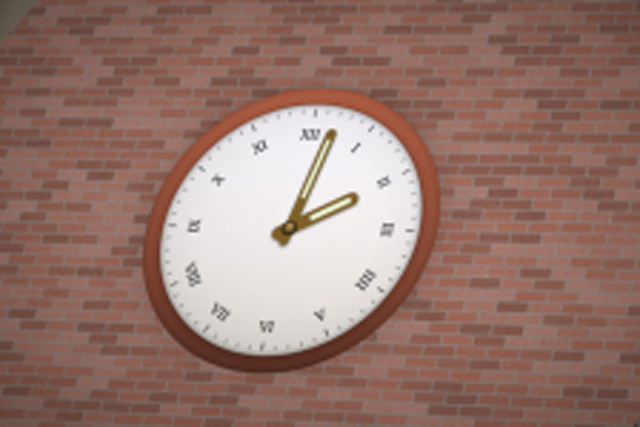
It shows 2h02
